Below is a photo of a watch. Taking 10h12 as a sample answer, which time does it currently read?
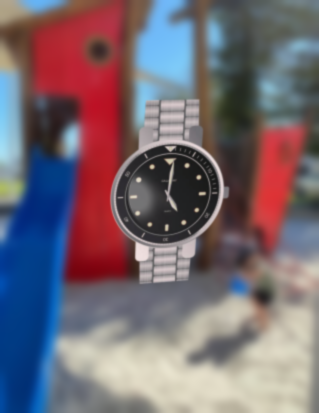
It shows 5h01
